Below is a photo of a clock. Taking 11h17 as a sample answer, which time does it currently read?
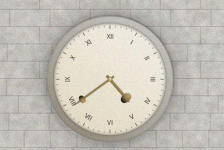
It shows 4h39
